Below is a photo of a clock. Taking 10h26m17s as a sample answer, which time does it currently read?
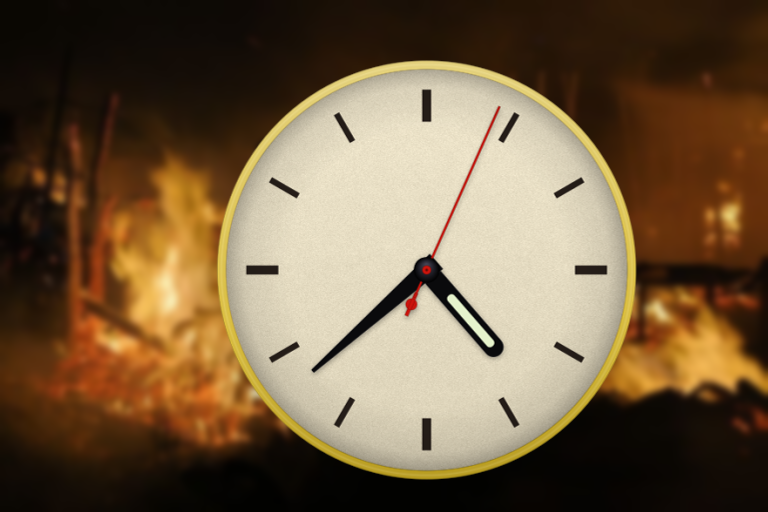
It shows 4h38m04s
